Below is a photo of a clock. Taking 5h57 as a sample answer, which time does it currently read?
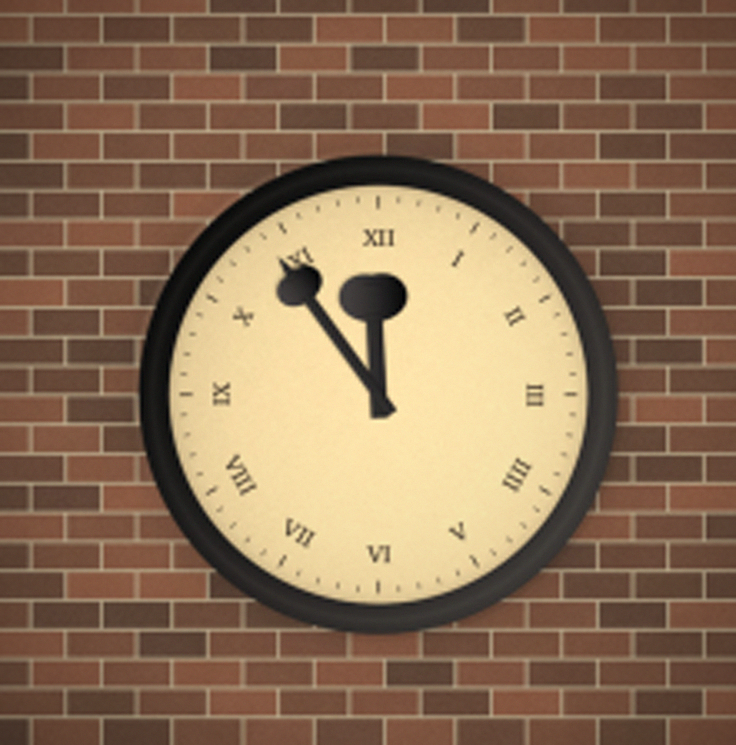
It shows 11h54
